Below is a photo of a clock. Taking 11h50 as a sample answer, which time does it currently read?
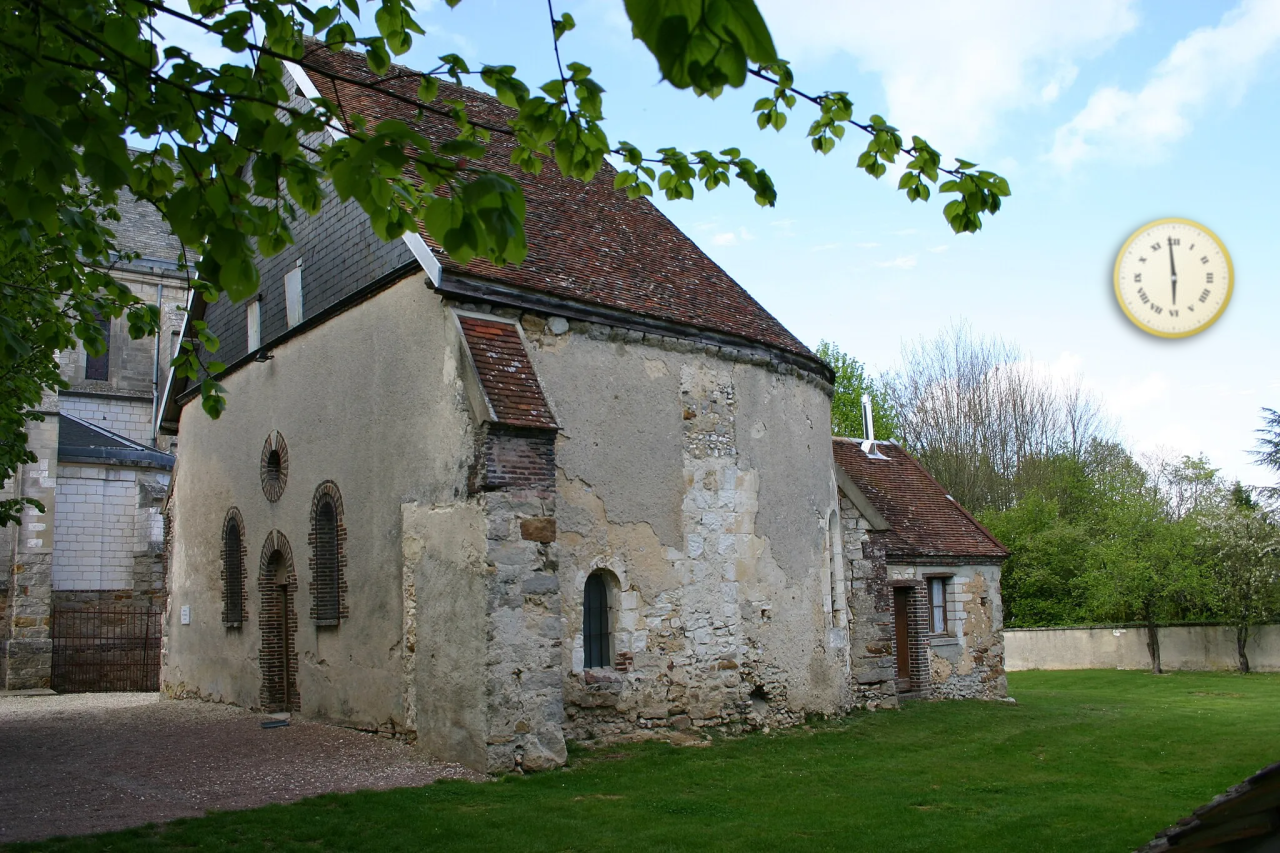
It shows 5h59
